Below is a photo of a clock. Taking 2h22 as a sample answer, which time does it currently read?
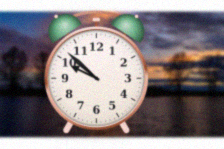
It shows 9h52
